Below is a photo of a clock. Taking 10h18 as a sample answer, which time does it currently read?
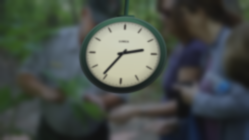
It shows 2h36
